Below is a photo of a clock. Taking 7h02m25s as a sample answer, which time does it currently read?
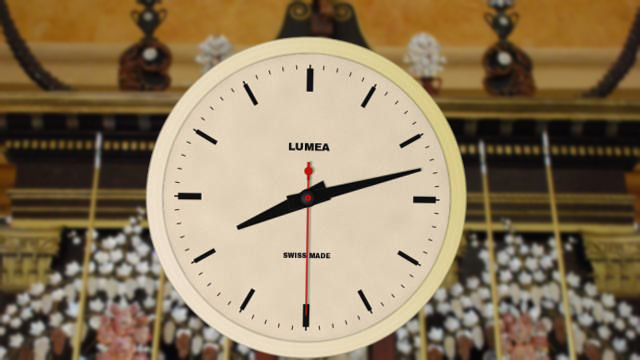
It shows 8h12m30s
